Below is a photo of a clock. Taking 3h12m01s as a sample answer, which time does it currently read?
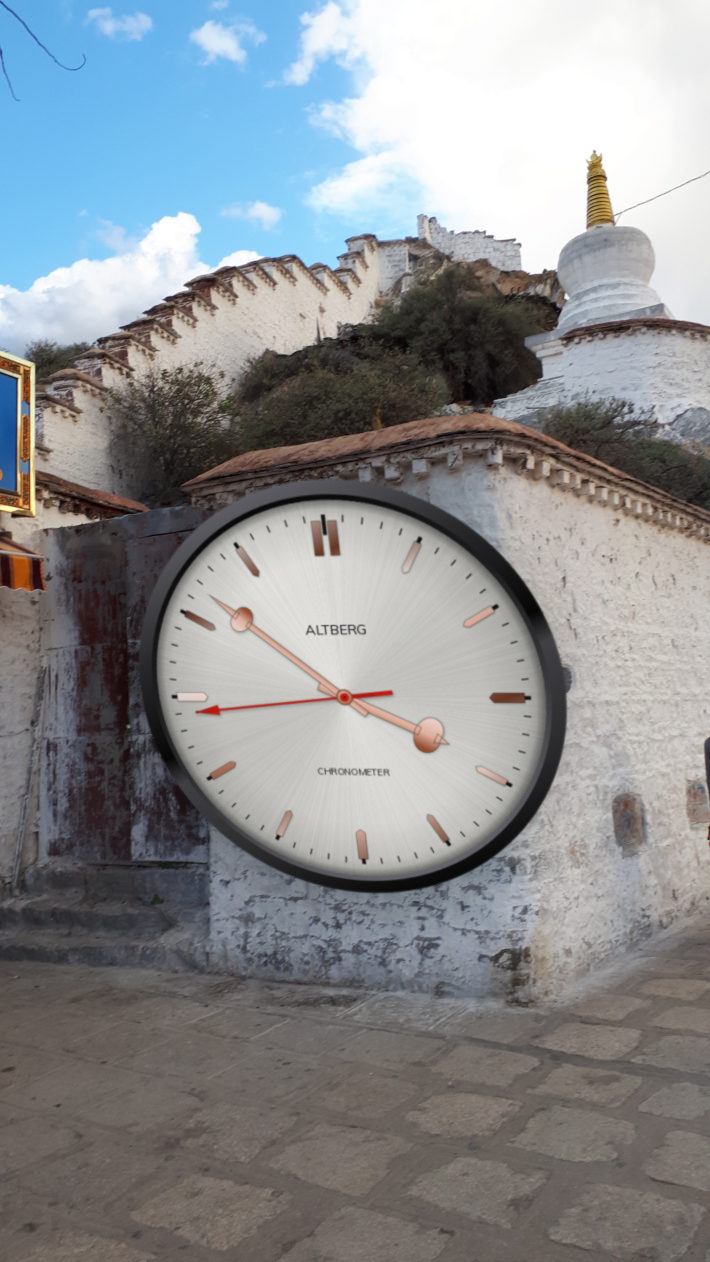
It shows 3h51m44s
